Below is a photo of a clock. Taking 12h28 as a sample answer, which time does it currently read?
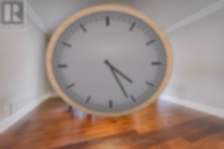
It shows 4h26
